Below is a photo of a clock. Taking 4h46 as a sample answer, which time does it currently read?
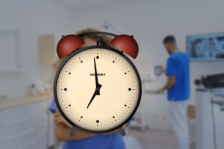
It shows 6h59
